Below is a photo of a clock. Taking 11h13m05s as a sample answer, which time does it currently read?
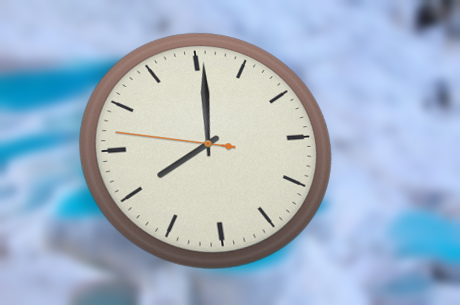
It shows 8h00m47s
